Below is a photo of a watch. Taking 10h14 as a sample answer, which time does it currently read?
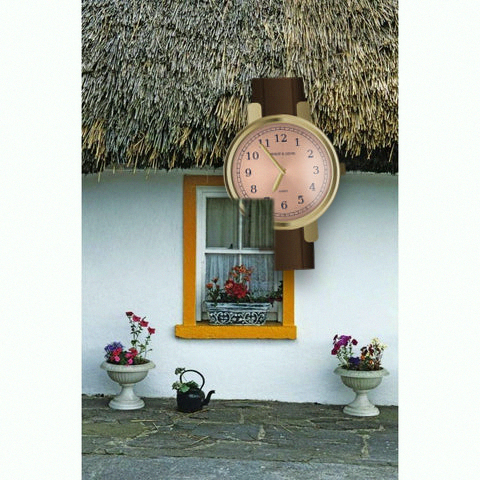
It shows 6h54
